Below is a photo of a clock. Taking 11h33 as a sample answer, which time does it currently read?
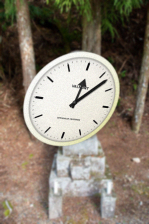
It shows 12h07
